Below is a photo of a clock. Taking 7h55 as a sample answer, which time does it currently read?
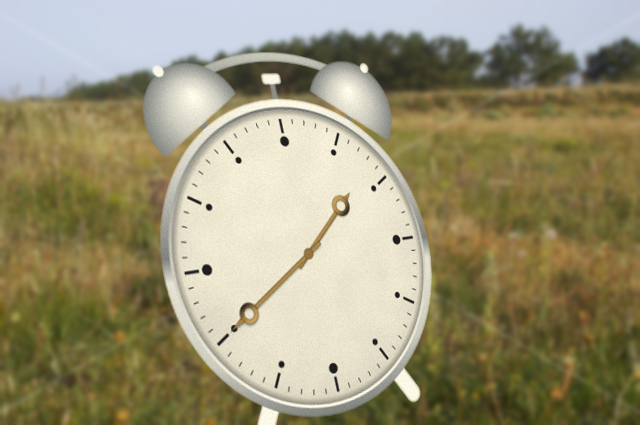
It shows 1h40
